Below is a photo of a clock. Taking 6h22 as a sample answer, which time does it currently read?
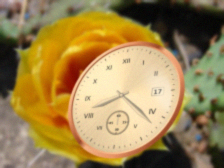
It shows 8h22
